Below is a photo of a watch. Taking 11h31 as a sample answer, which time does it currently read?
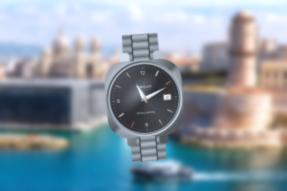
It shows 11h11
